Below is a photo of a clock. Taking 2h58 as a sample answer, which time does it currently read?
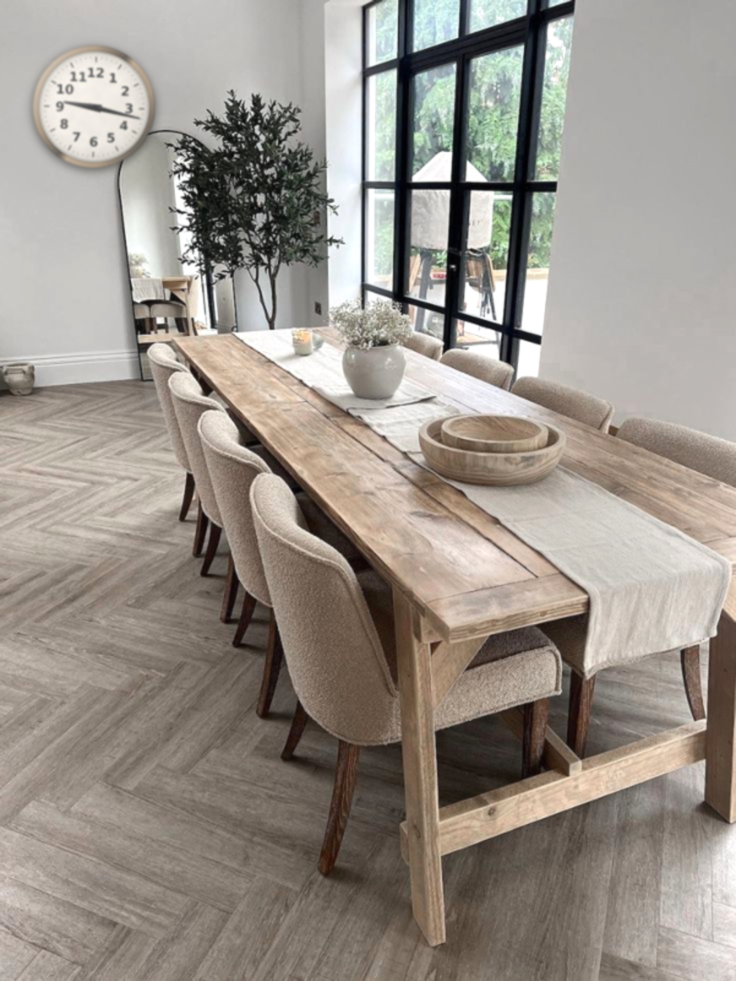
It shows 9h17
